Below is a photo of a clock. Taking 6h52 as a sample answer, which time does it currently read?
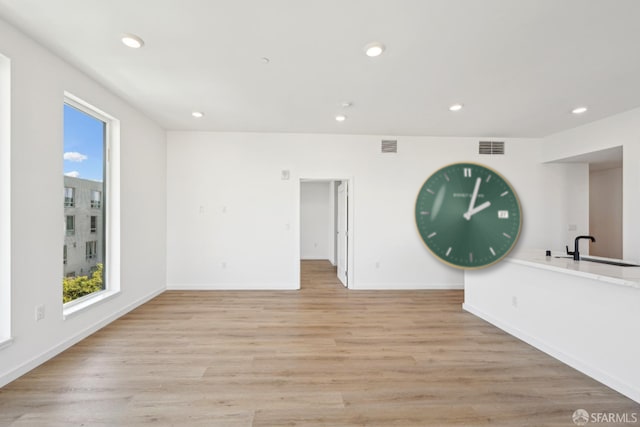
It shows 2h03
